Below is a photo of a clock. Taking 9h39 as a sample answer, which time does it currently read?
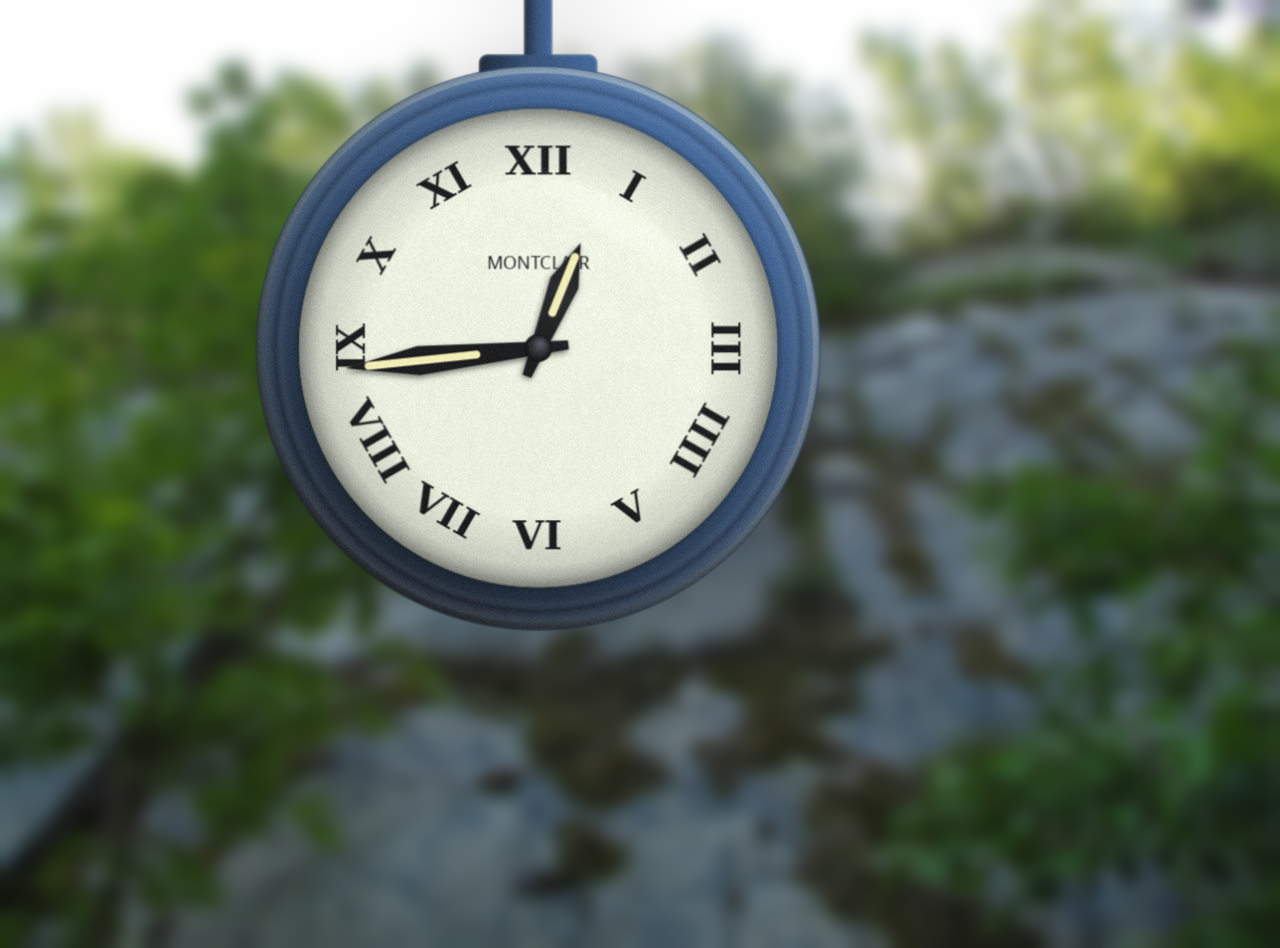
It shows 12h44
